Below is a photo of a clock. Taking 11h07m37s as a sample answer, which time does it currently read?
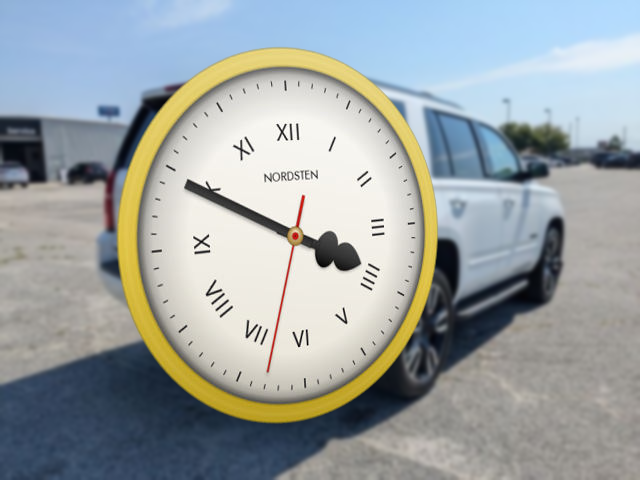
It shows 3h49m33s
